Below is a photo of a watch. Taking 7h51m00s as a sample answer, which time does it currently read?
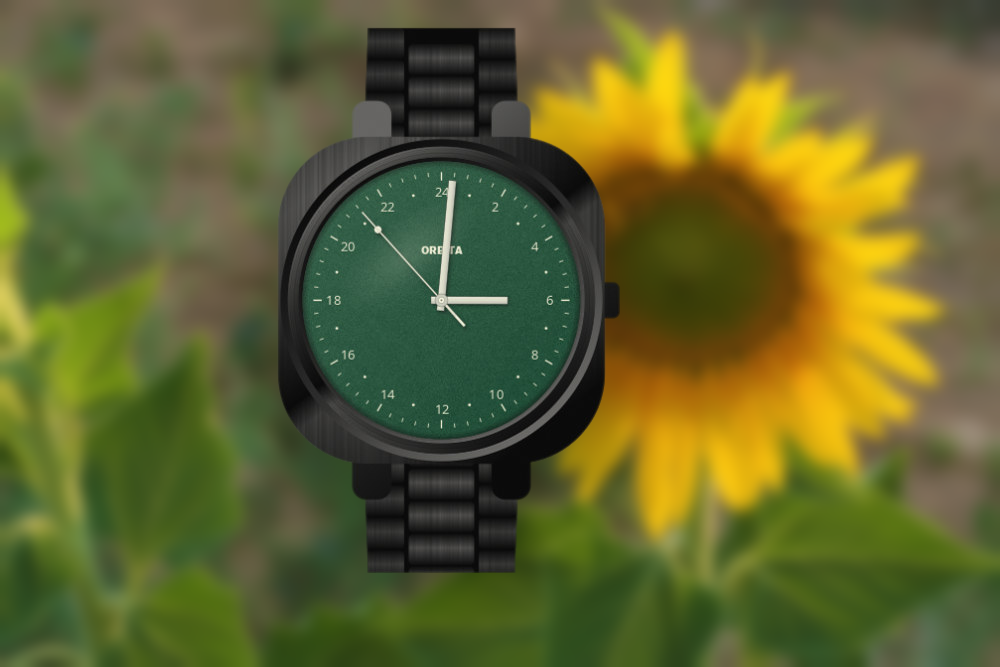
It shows 6h00m53s
